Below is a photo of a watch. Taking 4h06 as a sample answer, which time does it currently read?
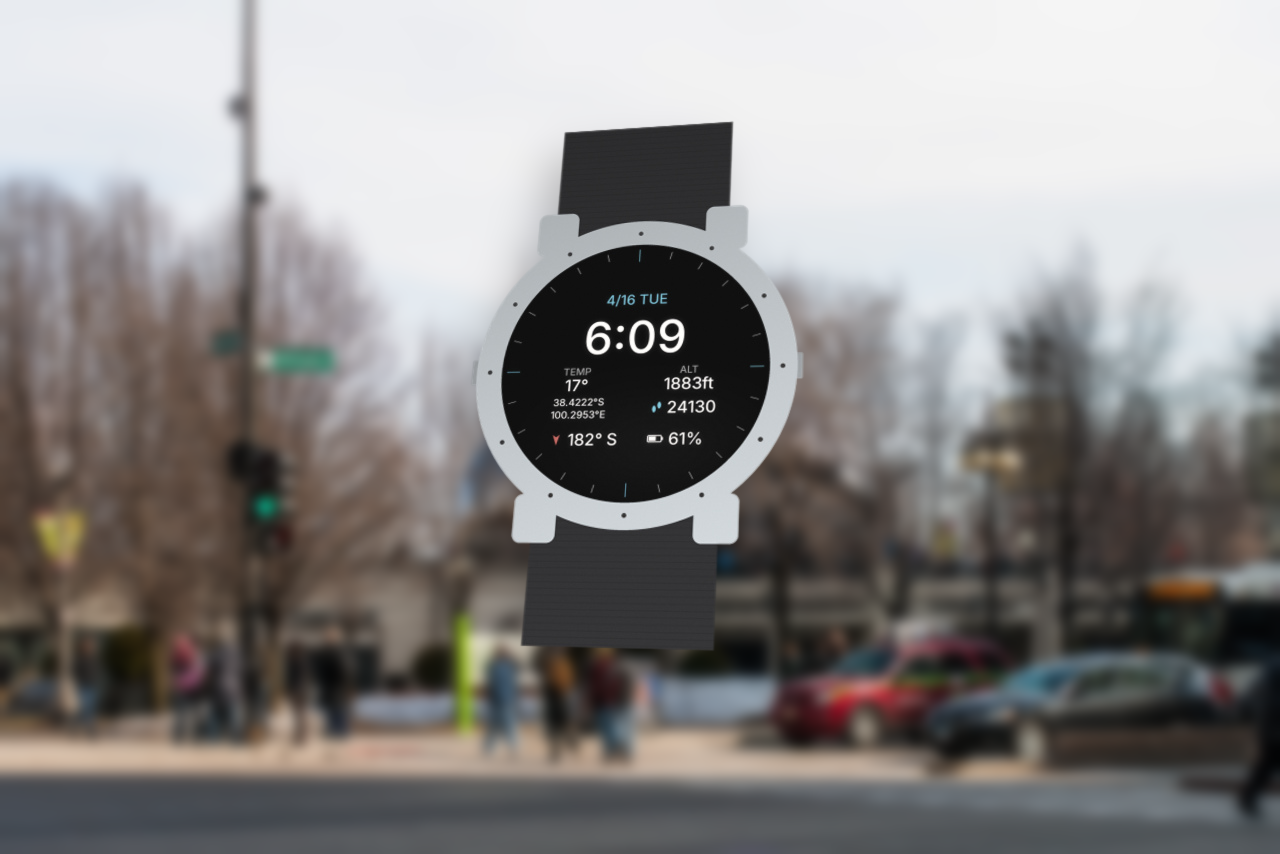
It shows 6h09
